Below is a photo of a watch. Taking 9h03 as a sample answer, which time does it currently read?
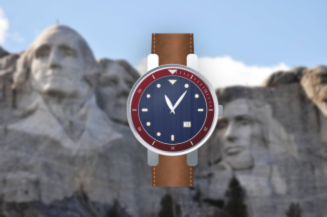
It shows 11h06
